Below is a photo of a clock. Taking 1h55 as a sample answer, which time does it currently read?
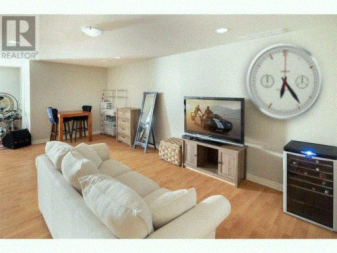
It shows 6h24
